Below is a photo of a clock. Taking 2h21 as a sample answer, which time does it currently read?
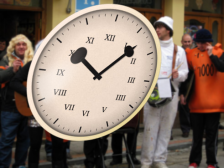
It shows 10h07
